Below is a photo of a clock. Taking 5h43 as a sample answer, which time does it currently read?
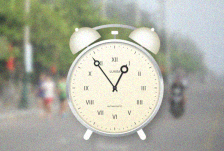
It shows 12h54
